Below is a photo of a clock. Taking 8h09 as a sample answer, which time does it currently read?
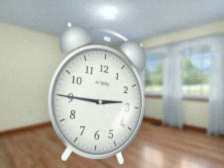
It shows 2h45
